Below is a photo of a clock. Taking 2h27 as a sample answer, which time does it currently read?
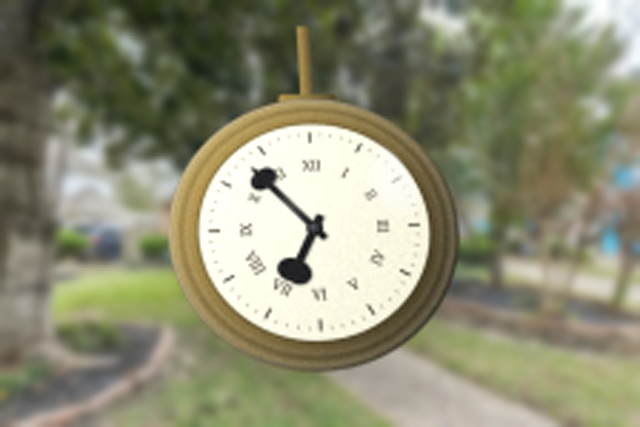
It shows 6h53
